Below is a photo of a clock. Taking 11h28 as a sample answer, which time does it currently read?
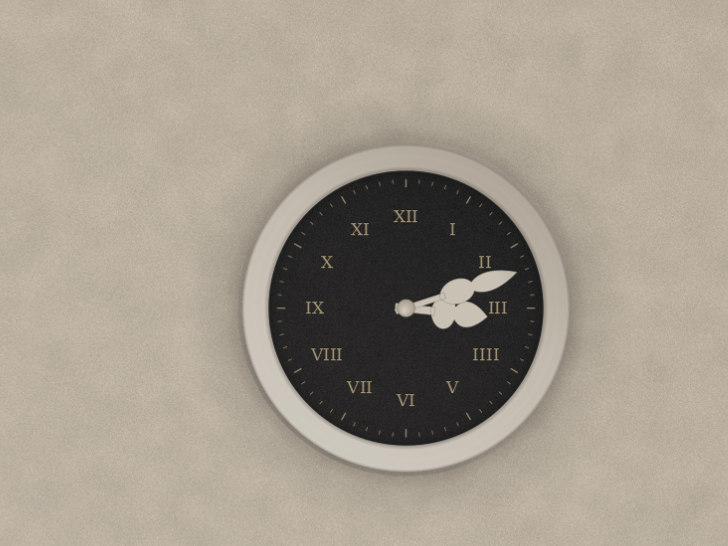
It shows 3h12
